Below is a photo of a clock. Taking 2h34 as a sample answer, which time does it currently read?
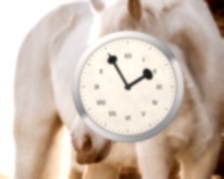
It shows 1h55
